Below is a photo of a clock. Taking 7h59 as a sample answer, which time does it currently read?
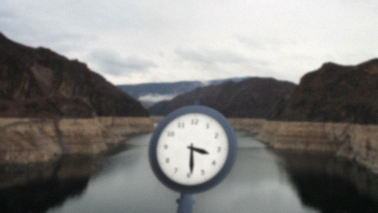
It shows 3h29
